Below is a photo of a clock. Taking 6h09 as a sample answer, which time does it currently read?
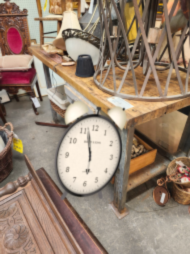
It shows 5h57
